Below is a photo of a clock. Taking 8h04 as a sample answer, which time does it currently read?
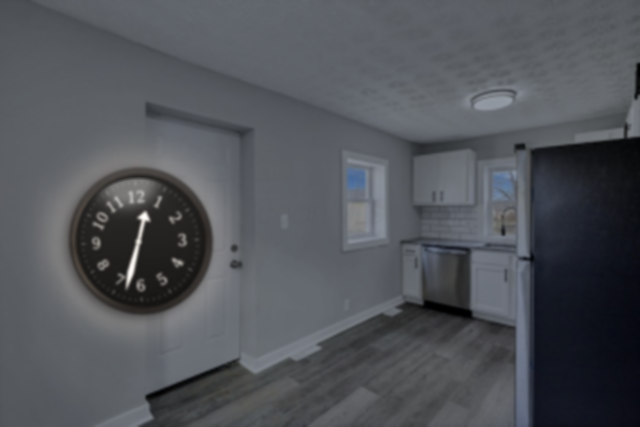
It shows 12h33
